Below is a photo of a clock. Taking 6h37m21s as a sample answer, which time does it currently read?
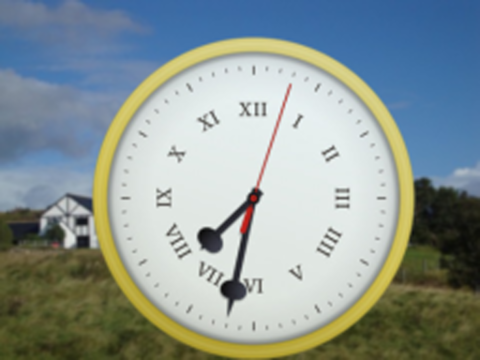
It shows 7h32m03s
